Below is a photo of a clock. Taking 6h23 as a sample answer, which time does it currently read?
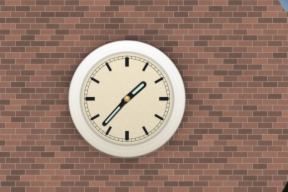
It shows 1h37
